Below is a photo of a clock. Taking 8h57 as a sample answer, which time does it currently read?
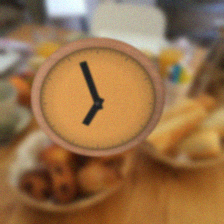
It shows 6h57
